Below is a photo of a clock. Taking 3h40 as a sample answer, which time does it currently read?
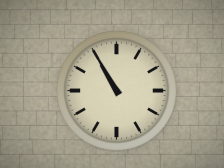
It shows 10h55
